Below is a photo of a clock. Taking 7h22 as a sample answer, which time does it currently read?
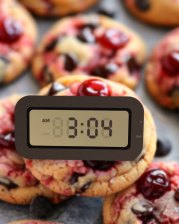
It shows 3h04
